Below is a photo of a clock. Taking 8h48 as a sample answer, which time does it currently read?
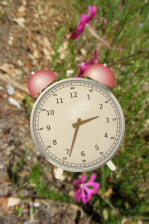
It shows 2h34
